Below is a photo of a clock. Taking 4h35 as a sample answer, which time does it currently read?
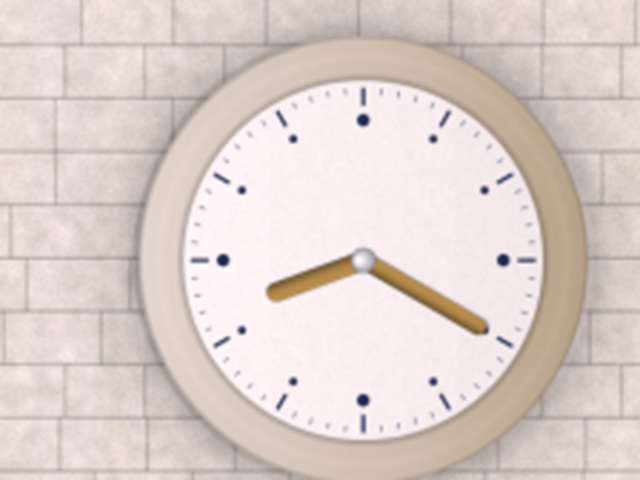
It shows 8h20
